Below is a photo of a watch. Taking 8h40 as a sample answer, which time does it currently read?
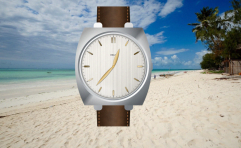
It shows 12h37
